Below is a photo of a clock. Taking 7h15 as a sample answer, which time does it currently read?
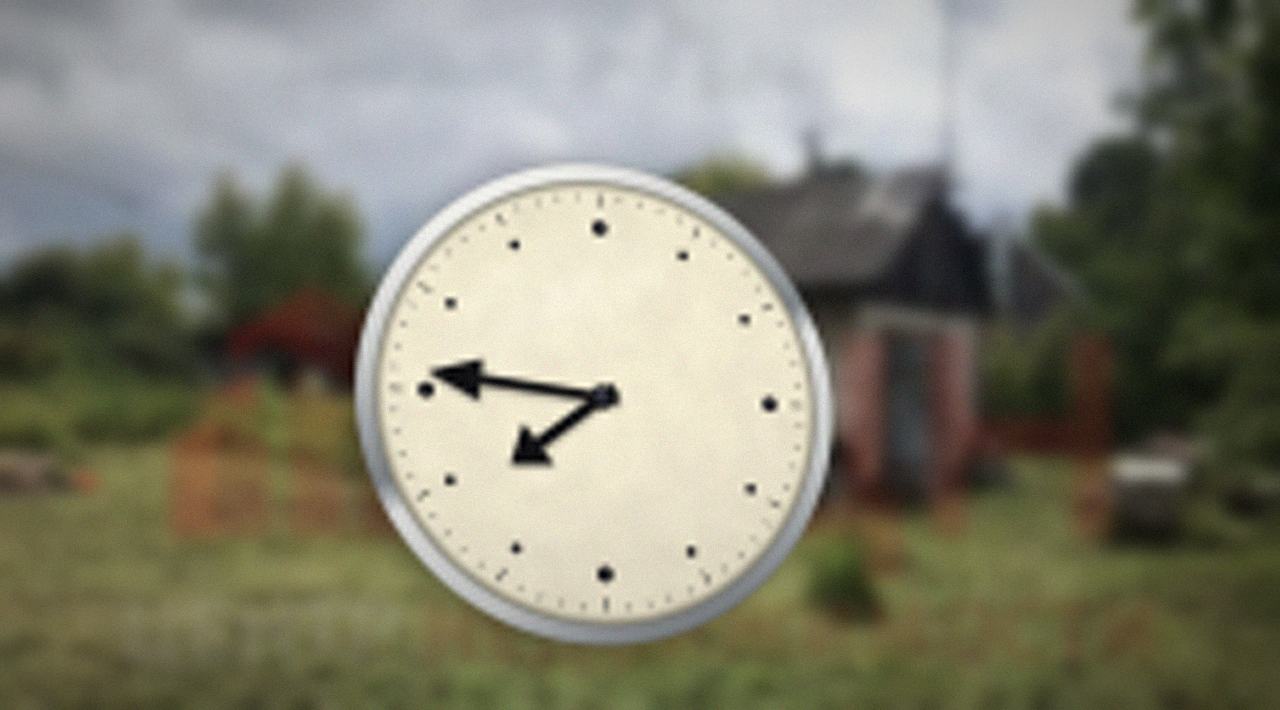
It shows 7h46
